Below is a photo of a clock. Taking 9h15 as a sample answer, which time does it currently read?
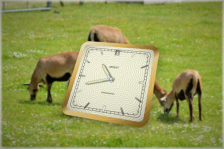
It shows 10h42
